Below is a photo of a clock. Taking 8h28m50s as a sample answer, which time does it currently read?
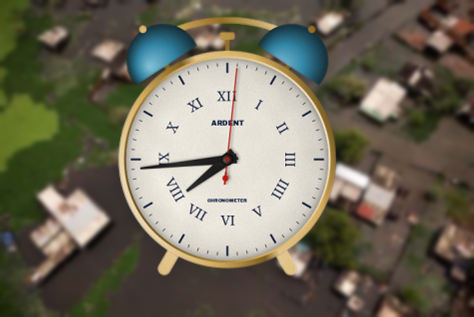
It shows 7h44m01s
